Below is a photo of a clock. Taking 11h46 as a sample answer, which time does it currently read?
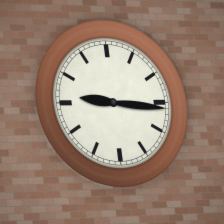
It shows 9h16
